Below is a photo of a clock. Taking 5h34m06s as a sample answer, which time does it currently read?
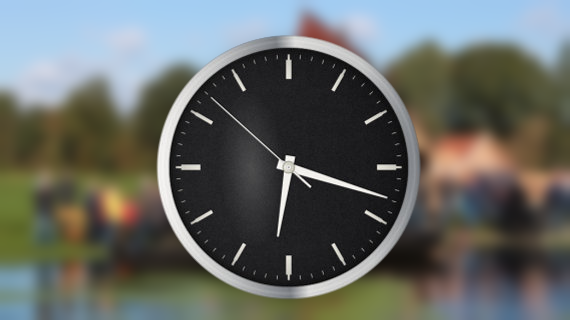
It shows 6h17m52s
